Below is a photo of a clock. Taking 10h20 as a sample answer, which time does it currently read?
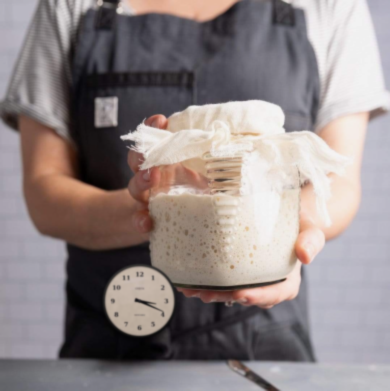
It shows 3h19
